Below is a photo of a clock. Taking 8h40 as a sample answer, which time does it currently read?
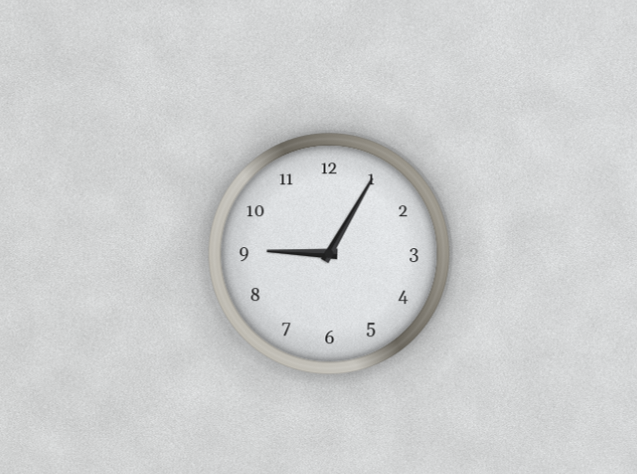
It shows 9h05
